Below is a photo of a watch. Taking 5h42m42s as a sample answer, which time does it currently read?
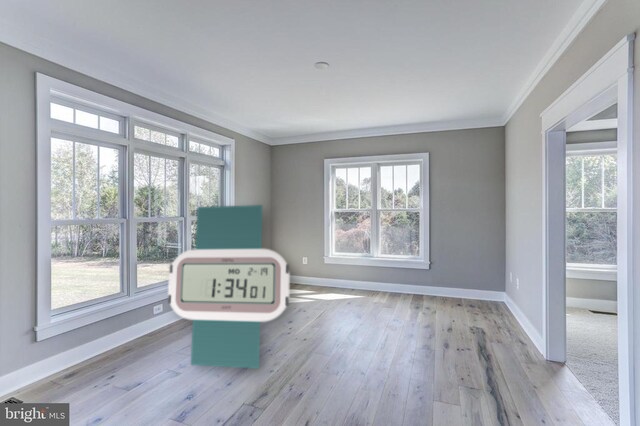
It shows 1h34m01s
